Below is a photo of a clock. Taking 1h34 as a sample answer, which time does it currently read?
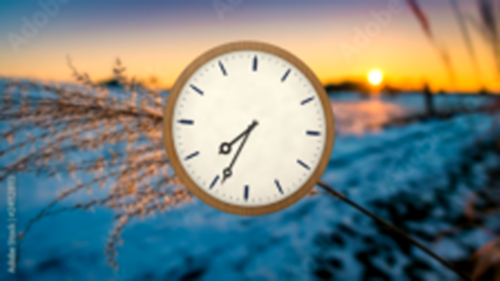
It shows 7h34
